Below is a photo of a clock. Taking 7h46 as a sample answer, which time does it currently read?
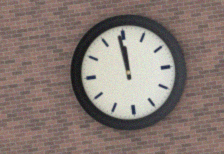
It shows 11h59
